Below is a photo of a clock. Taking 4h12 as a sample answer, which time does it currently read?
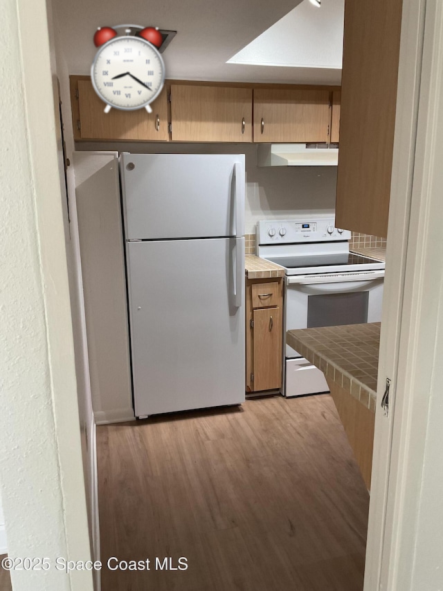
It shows 8h21
